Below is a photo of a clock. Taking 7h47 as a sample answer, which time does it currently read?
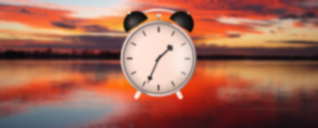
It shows 1h34
